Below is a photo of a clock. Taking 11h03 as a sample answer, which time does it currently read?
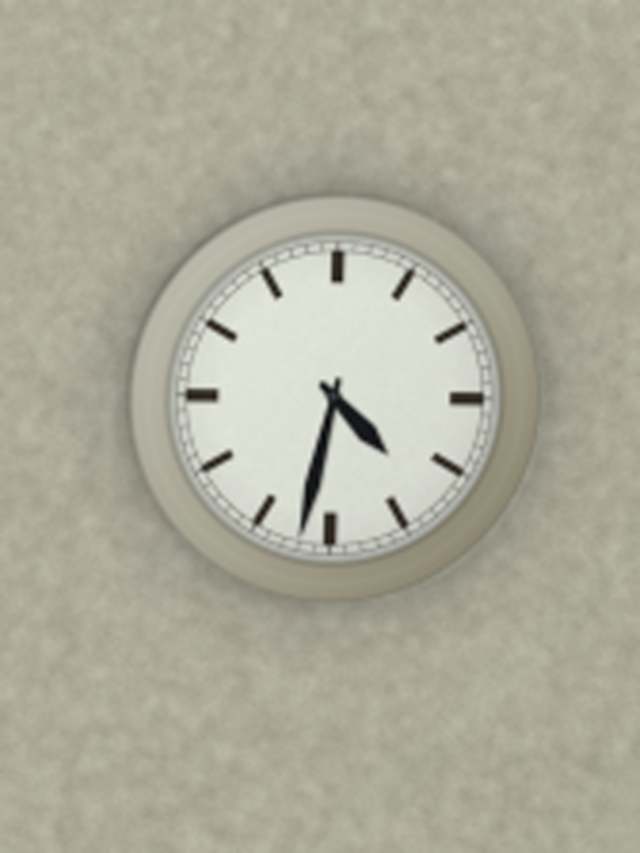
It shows 4h32
